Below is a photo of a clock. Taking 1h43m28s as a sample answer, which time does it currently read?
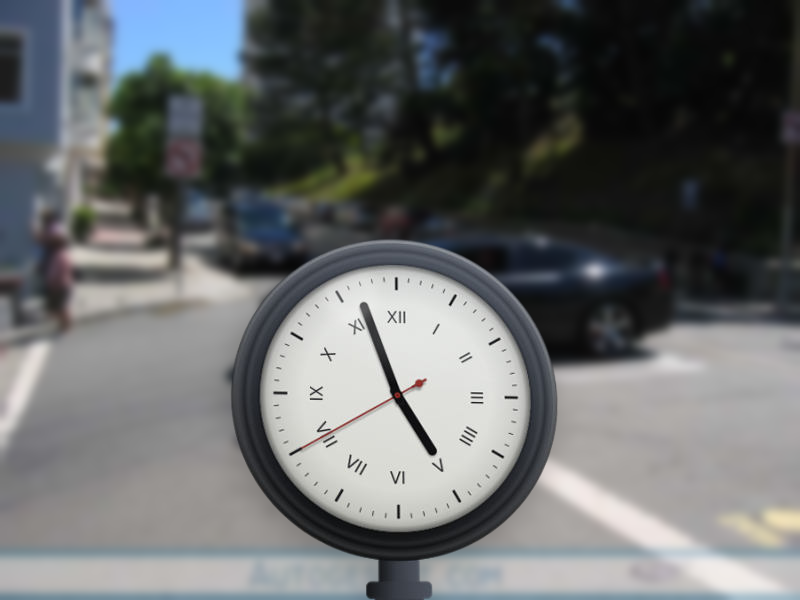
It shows 4h56m40s
